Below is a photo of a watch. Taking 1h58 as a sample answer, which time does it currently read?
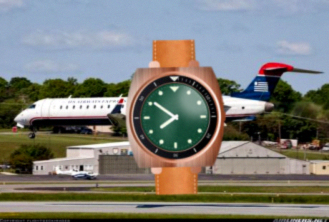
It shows 7h51
